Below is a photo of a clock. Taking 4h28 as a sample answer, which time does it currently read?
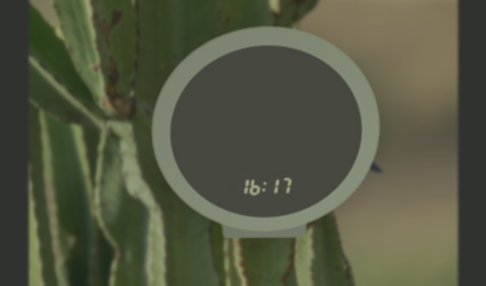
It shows 16h17
